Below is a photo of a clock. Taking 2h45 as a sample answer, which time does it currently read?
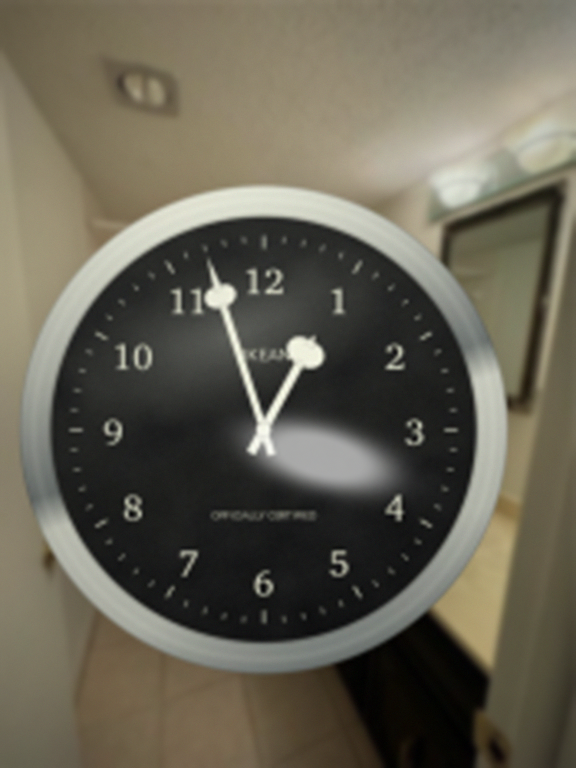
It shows 12h57
